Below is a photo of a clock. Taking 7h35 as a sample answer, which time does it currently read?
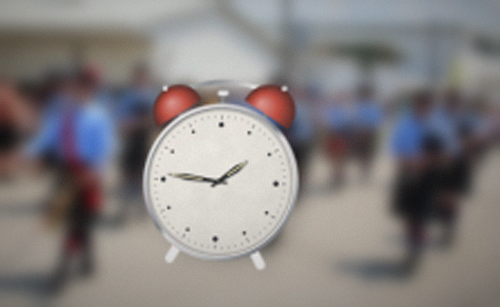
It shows 1h46
